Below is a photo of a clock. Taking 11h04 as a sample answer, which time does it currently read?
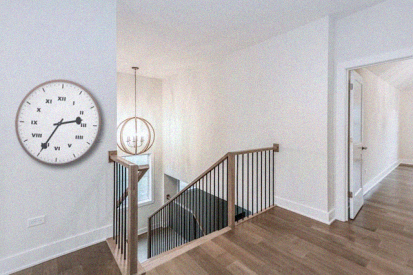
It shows 2h35
